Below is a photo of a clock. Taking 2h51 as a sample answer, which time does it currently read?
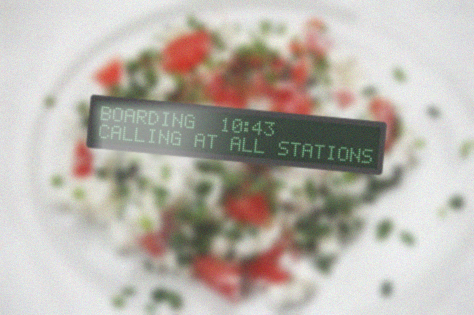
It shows 10h43
